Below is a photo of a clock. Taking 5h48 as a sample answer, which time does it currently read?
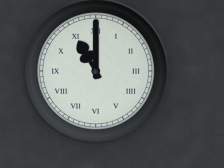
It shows 11h00
